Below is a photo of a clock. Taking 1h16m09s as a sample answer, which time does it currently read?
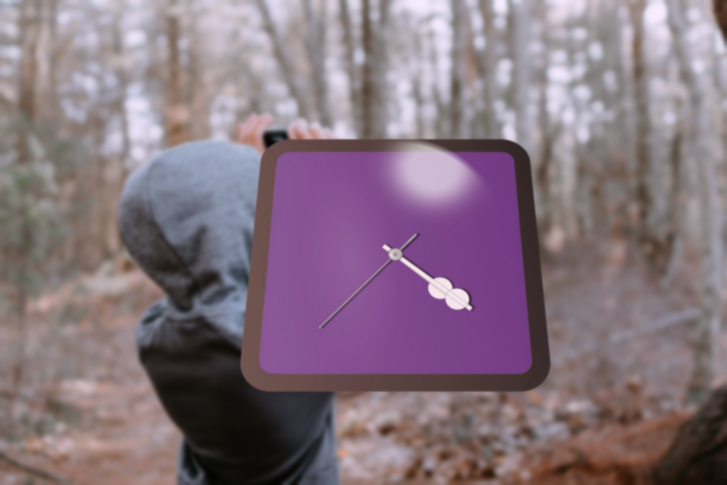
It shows 4h21m37s
